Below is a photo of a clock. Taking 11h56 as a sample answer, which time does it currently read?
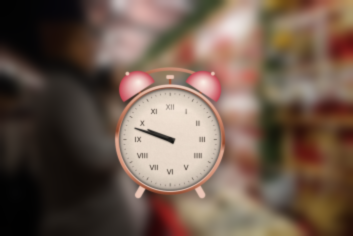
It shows 9h48
